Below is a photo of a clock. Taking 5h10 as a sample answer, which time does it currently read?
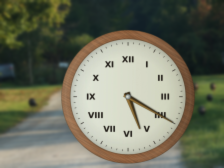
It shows 5h20
